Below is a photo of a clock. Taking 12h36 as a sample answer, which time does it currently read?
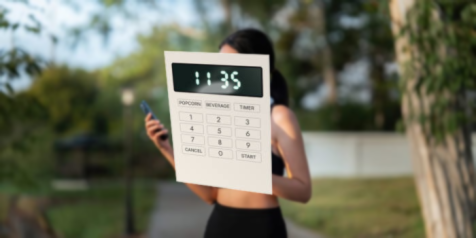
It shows 11h35
